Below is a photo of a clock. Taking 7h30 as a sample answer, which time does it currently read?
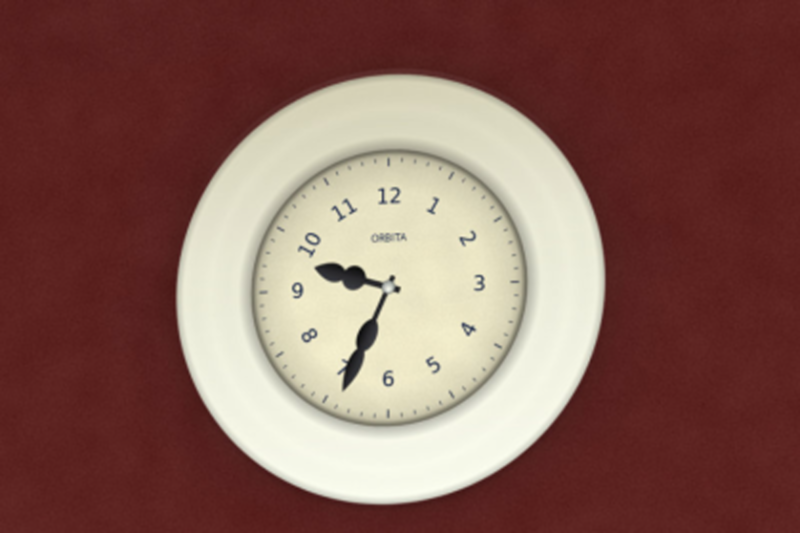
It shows 9h34
